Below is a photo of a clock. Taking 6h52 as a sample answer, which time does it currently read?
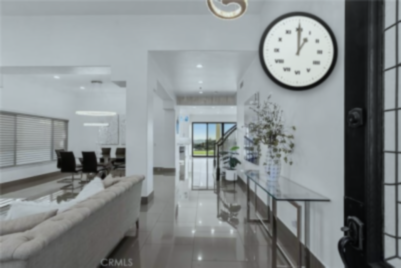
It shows 1h00
